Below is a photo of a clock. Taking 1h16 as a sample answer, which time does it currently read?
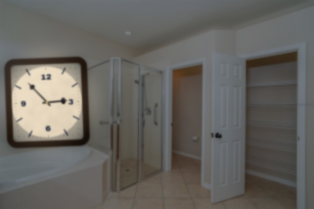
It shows 2h53
